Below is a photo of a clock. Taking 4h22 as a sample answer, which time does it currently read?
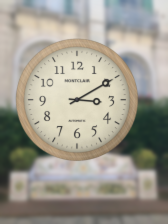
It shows 3h10
